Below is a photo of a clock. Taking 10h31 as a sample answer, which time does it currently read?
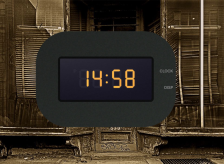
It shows 14h58
